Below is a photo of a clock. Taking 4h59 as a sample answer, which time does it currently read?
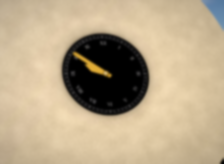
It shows 9h51
